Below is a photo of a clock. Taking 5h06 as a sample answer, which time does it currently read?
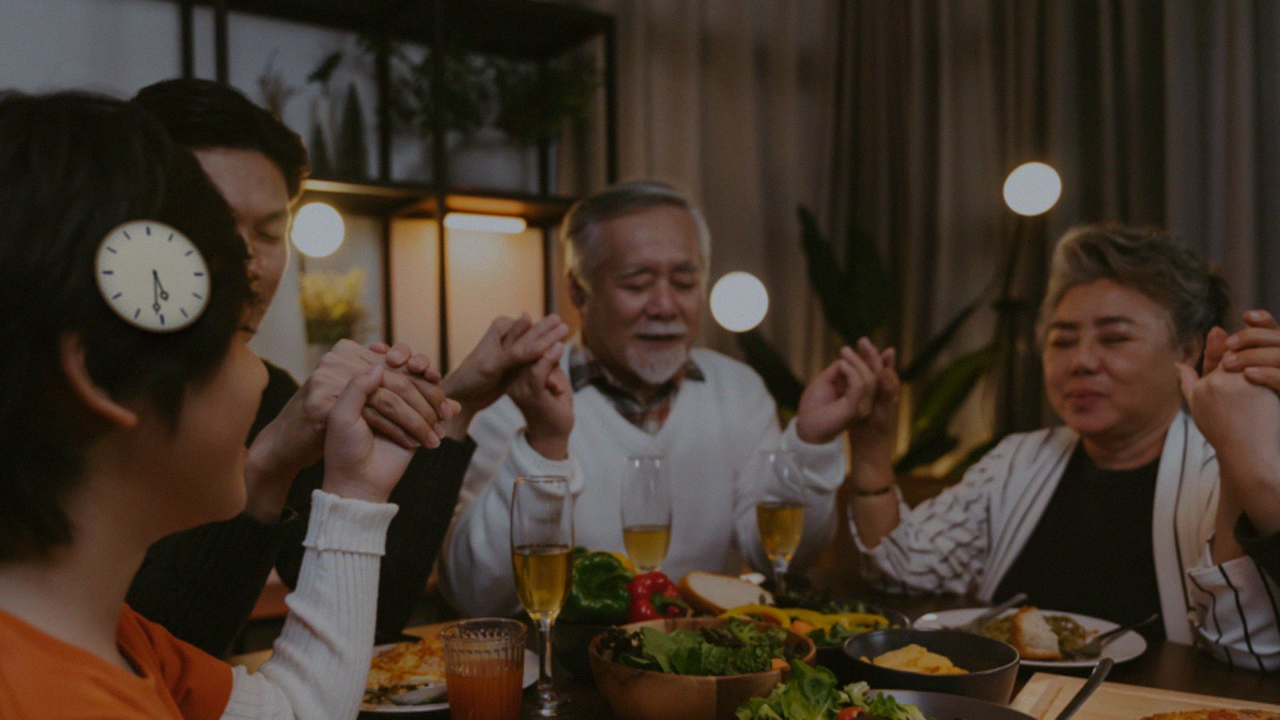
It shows 5h31
